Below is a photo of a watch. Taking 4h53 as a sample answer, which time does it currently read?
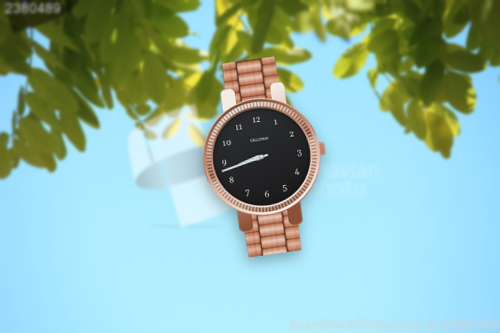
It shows 8h43
